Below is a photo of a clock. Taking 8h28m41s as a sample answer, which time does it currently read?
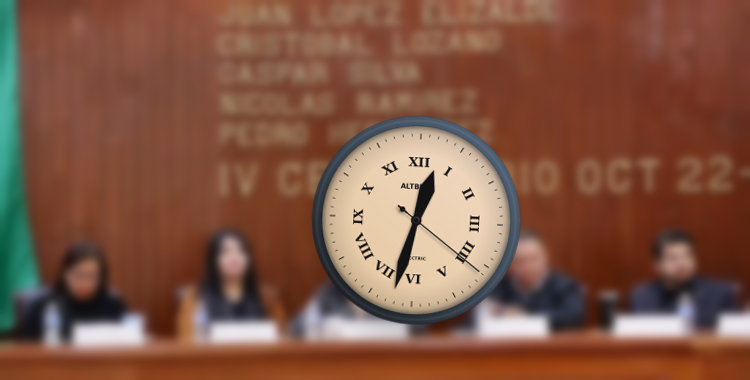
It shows 12h32m21s
